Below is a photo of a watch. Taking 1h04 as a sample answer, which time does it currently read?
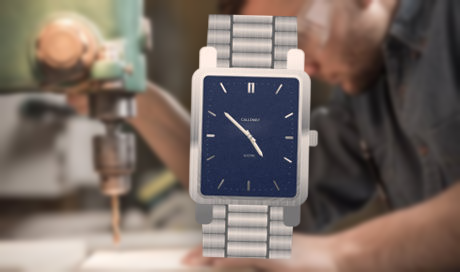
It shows 4h52
